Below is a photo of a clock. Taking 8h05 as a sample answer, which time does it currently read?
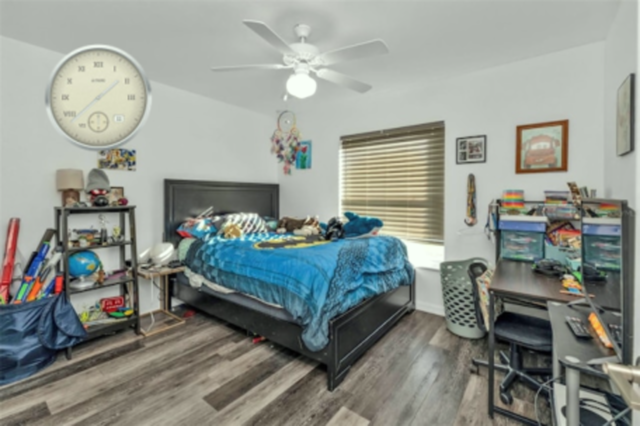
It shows 1h38
